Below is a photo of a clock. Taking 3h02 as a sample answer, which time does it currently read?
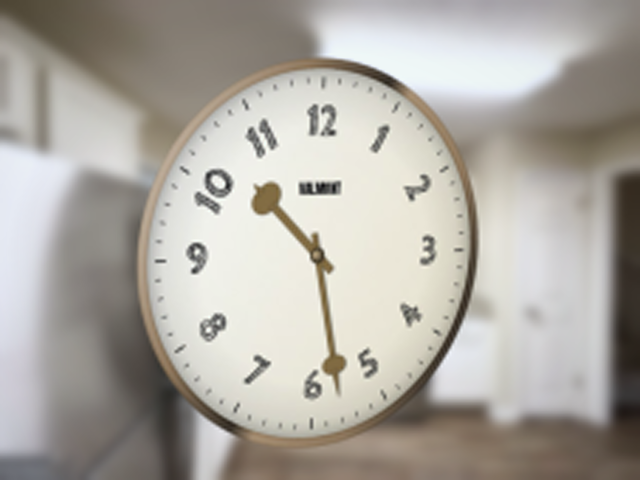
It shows 10h28
